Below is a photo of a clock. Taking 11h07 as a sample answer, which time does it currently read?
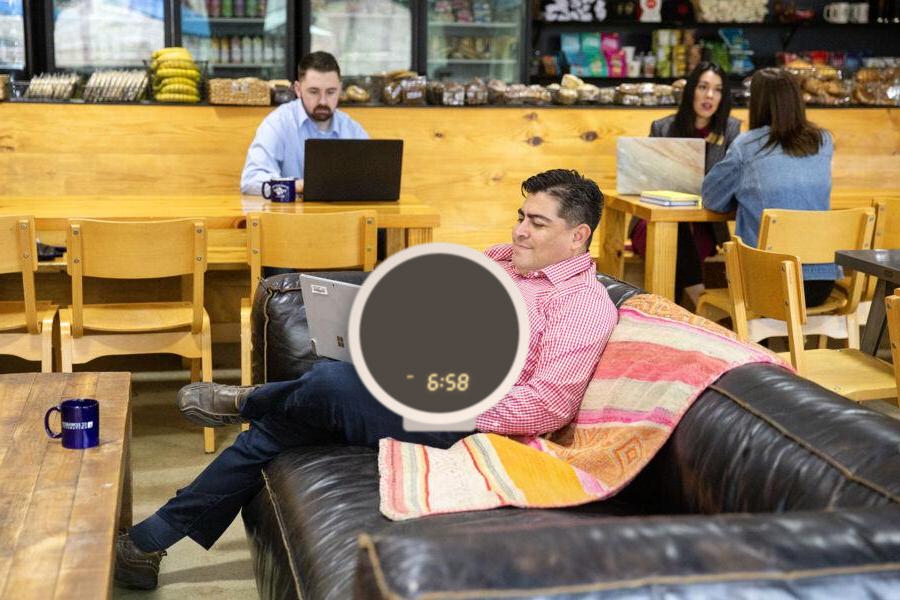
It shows 6h58
